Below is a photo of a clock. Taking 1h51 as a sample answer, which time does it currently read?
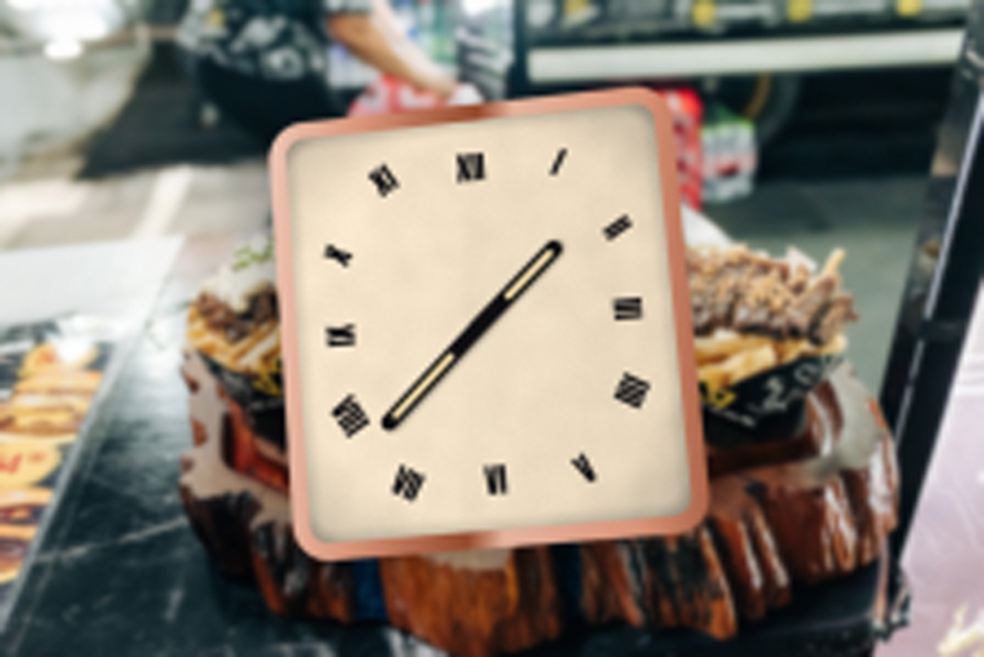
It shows 1h38
